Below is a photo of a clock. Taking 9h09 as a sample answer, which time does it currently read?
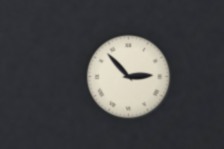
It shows 2h53
